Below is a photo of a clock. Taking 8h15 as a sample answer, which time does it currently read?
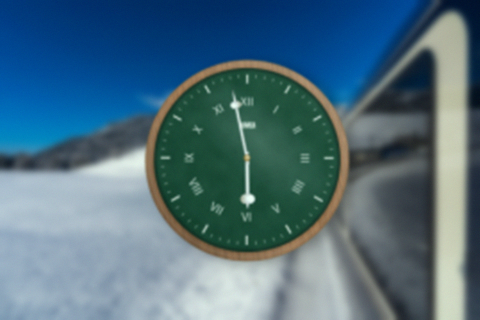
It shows 5h58
